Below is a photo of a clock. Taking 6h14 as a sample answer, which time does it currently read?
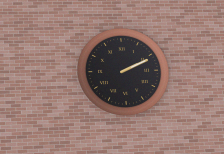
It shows 2h11
